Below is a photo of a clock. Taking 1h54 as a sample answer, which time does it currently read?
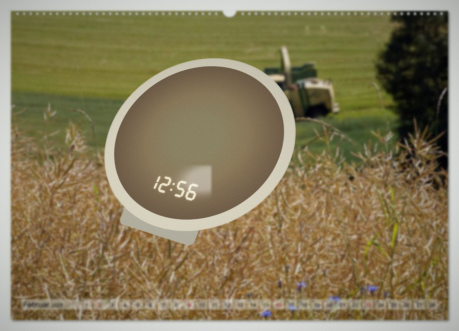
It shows 12h56
